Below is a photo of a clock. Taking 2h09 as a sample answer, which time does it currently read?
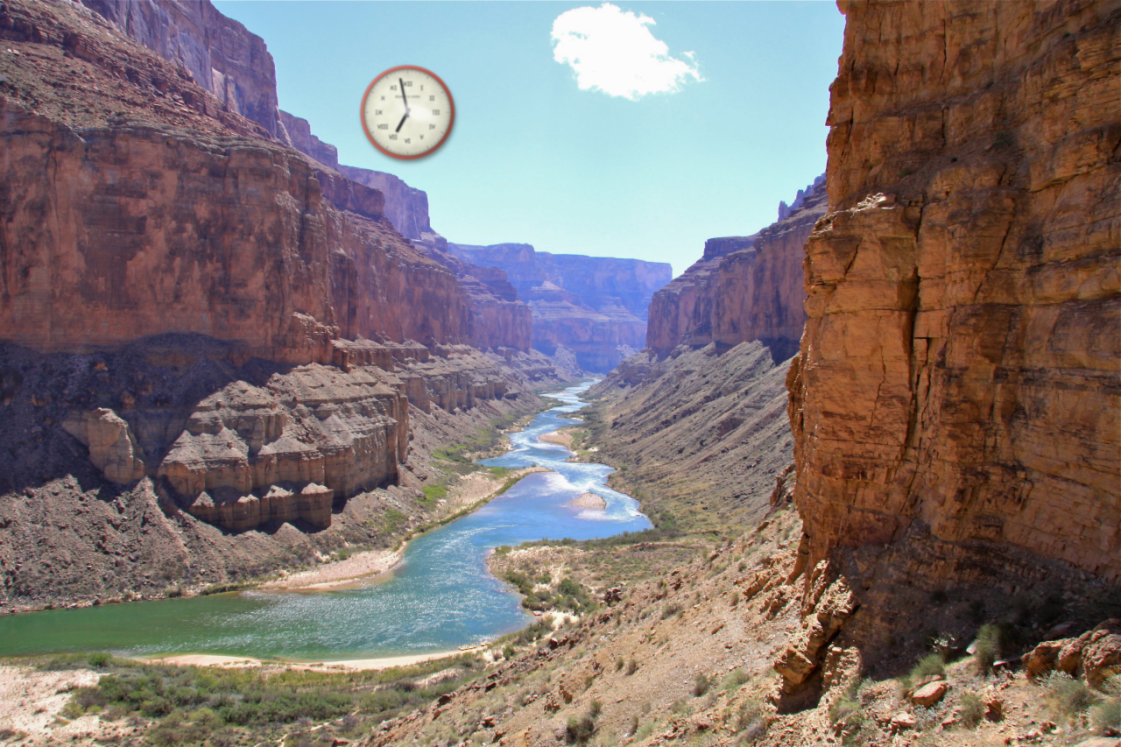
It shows 6h58
